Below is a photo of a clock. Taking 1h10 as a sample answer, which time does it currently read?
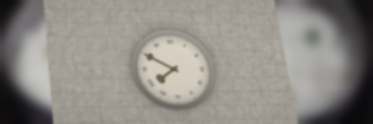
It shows 7h50
